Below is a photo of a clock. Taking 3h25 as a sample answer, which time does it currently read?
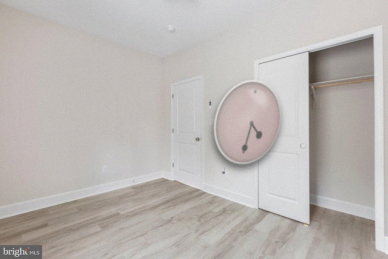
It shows 4h32
